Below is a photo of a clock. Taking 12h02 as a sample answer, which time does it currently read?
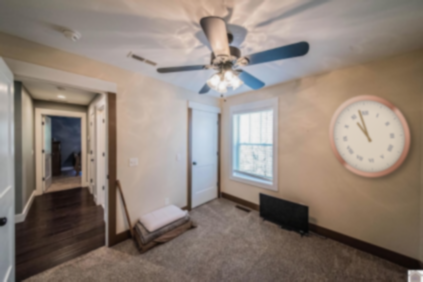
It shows 10h58
